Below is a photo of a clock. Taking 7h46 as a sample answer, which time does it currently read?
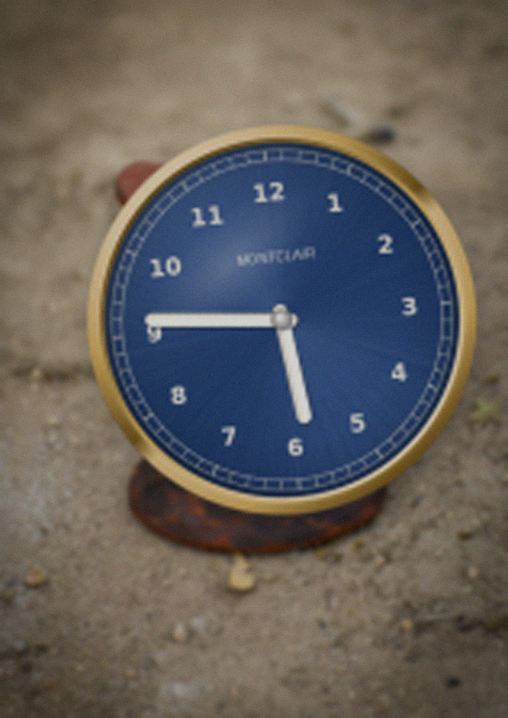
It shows 5h46
